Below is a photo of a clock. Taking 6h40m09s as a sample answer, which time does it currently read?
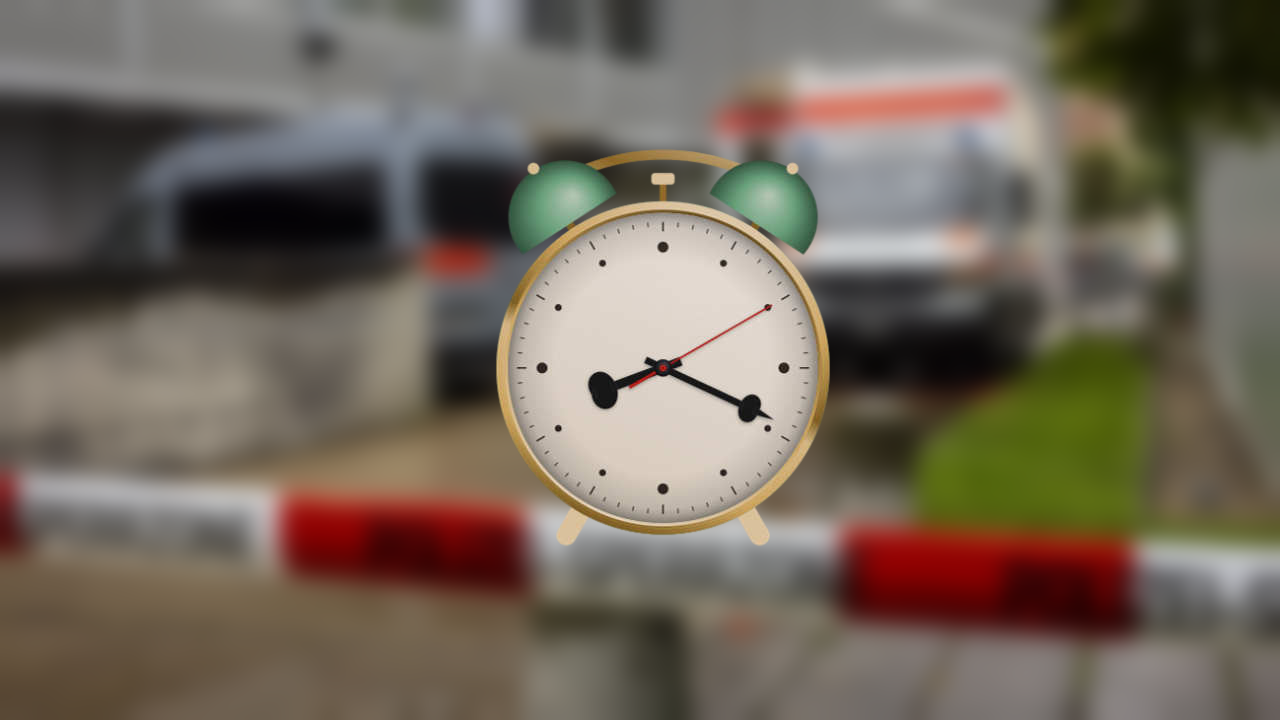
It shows 8h19m10s
